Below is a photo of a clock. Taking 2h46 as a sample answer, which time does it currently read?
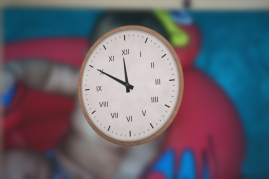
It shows 11h50
